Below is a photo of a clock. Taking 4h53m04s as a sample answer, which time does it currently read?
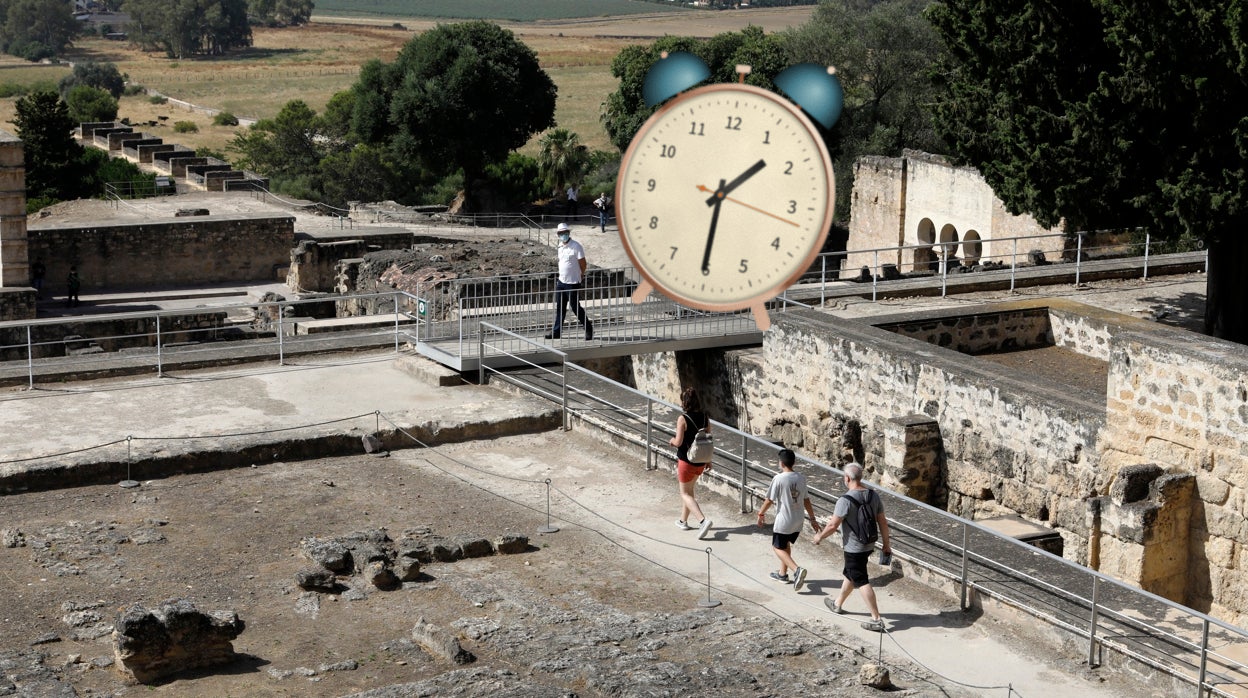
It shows 1h30m17s
